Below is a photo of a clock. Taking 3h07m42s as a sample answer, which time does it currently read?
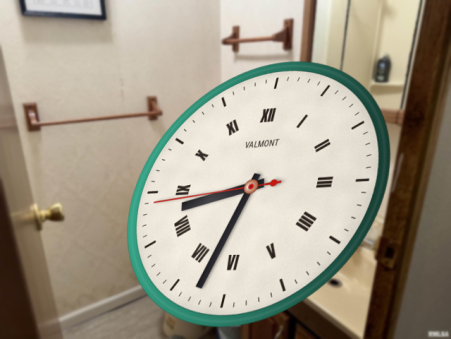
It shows 8h32m44s
